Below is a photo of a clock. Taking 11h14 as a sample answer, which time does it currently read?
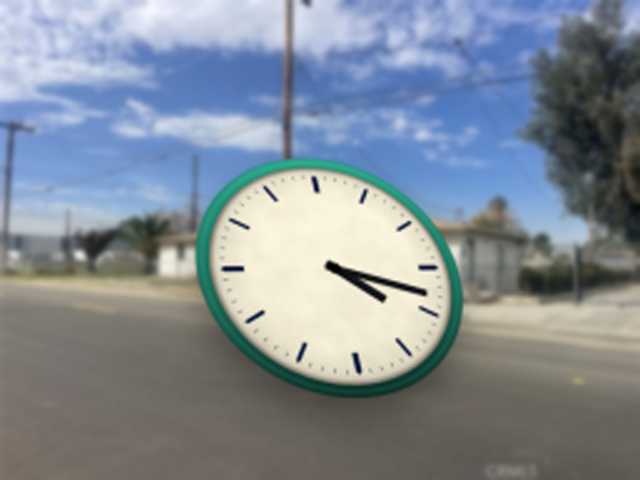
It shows 4h18
